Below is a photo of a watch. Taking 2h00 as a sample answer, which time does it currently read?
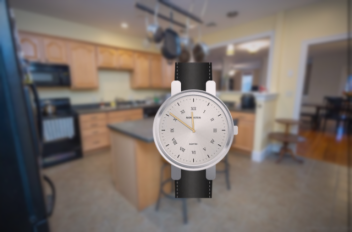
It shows 11h51
